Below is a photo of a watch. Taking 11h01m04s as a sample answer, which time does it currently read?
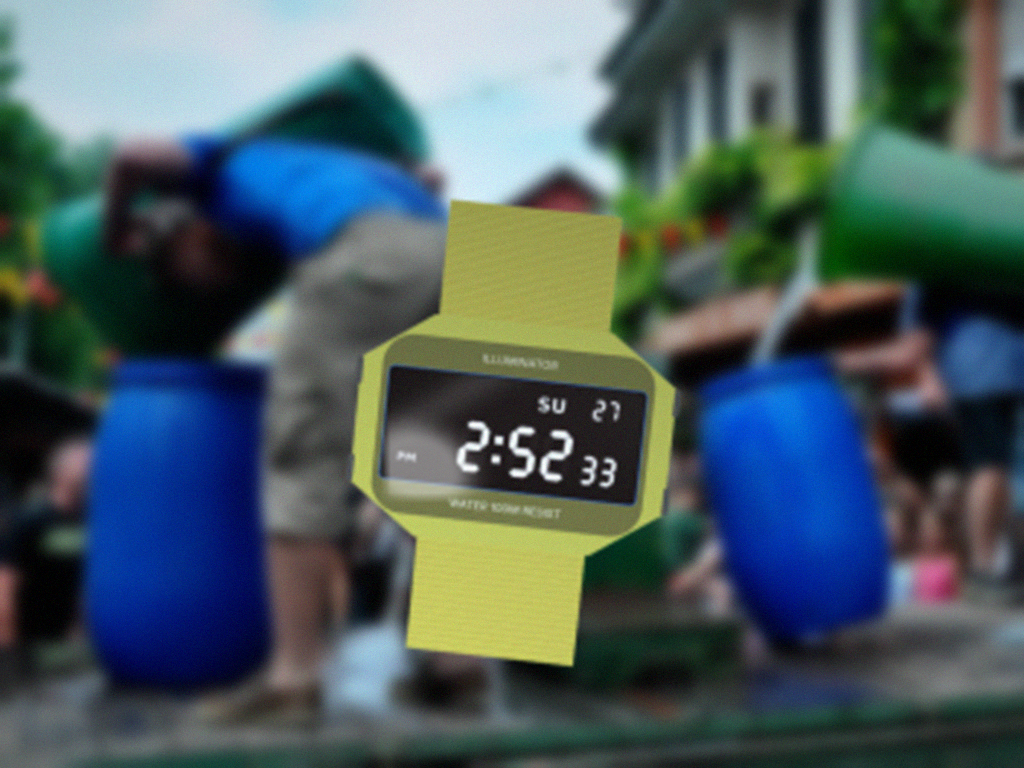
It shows 2h52m33s
